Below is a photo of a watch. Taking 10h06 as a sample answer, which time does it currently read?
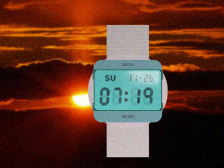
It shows 7h19
